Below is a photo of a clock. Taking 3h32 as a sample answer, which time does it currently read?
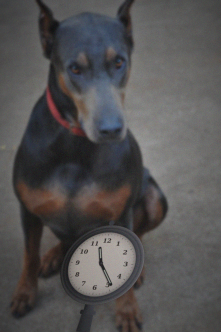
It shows 11h24
